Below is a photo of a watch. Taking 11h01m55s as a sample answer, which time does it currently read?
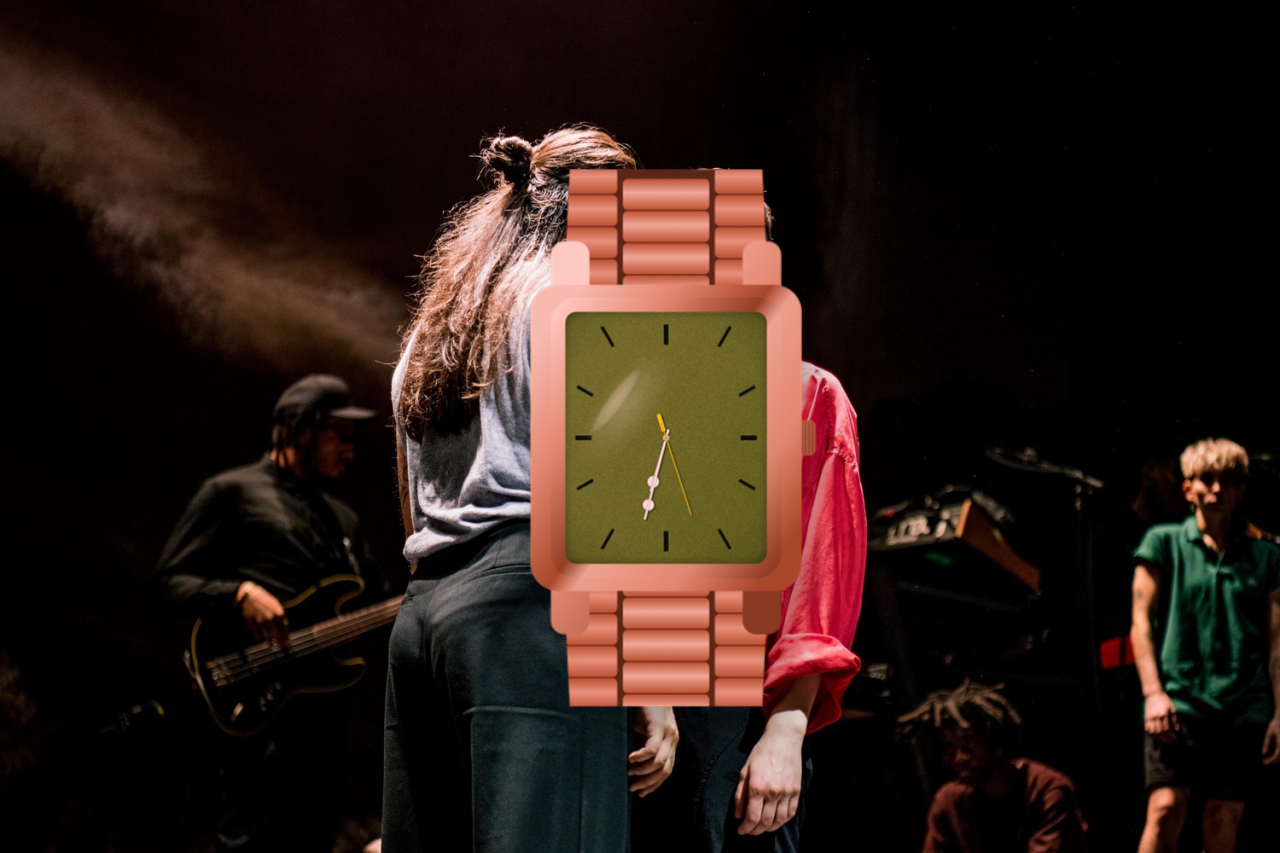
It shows 6h32m27s
